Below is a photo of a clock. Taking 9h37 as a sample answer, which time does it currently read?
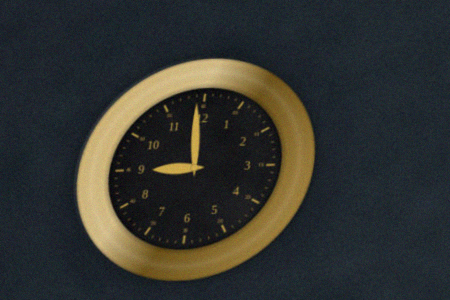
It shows 8h59
